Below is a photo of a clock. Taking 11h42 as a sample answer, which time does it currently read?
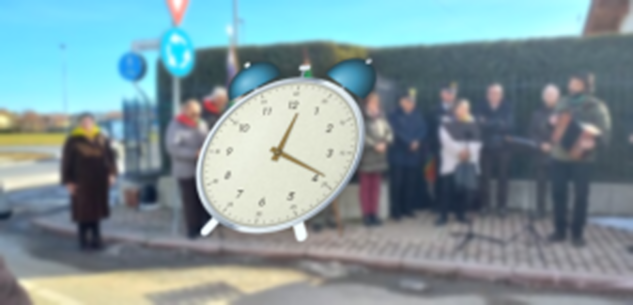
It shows 12h19
